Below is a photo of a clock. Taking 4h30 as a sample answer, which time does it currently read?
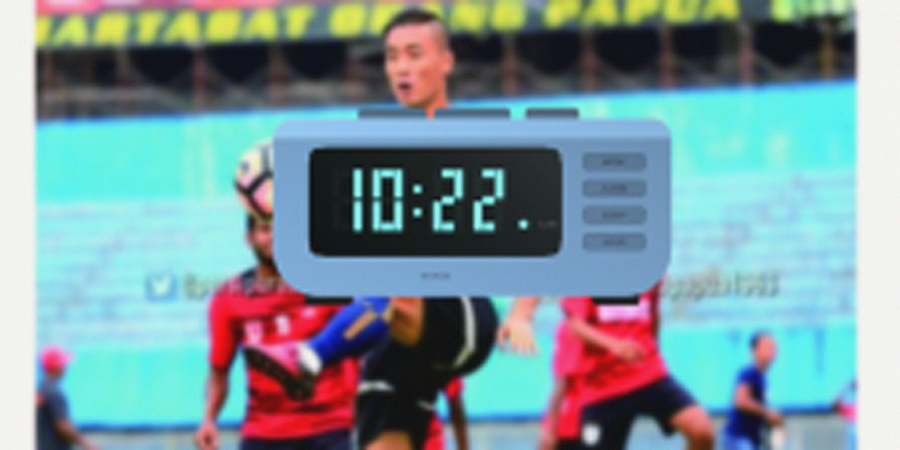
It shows 10h22
